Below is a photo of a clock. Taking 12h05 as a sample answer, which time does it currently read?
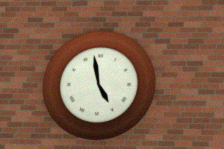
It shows 4h58
